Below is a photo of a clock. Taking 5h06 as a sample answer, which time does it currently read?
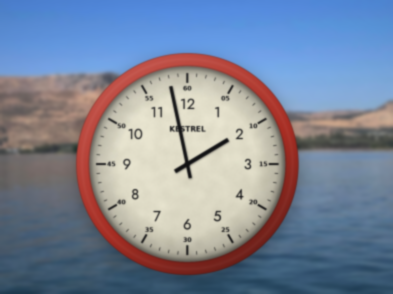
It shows 1h58
